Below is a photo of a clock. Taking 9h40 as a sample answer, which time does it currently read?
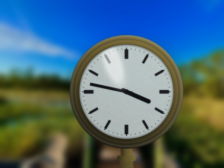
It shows 3h47
